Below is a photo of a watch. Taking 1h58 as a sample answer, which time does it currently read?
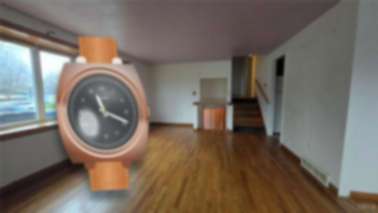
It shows 11h19
